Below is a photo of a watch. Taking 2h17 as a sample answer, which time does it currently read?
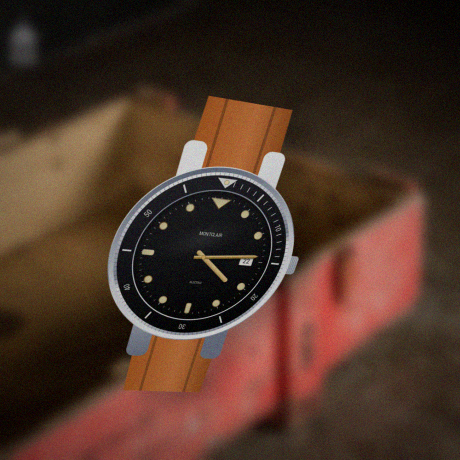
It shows 4h14
